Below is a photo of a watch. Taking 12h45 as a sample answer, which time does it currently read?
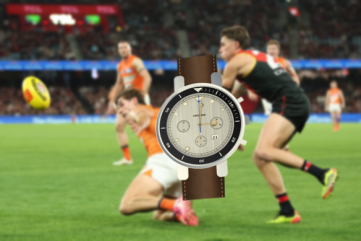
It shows 3h01
